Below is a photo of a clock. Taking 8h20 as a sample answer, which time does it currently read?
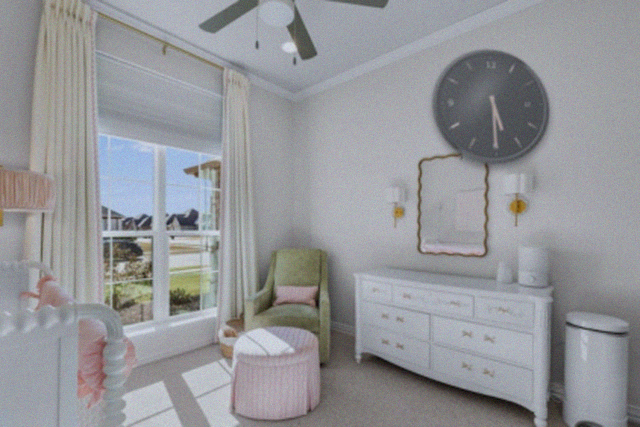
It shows 5h30
